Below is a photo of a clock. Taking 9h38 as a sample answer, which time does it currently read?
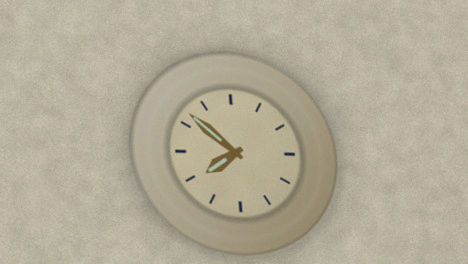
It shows 7h52
